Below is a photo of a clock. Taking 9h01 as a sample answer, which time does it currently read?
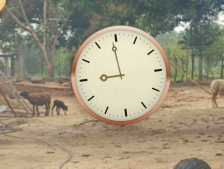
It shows 8h59
